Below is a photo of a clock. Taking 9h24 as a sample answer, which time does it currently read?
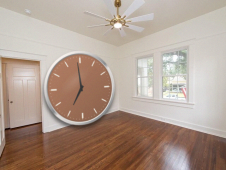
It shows 6h59
